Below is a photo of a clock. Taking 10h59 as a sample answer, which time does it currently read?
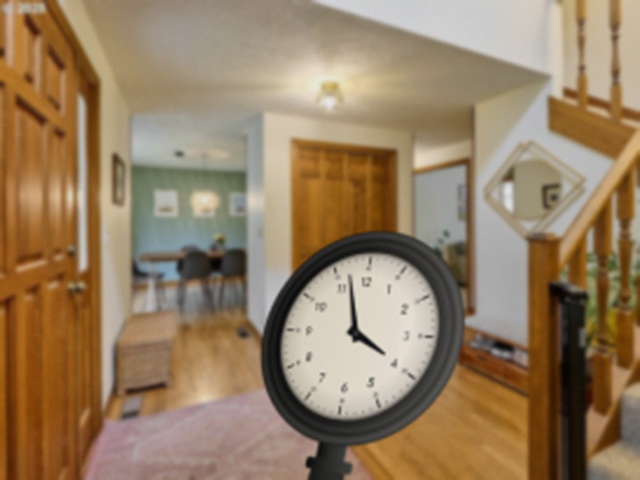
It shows 3h57
